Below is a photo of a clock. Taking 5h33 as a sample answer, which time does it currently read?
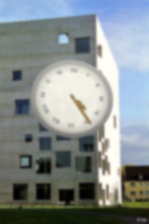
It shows 4h24
